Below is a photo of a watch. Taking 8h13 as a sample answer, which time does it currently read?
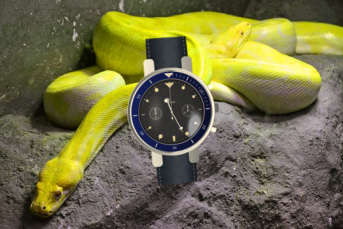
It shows 11h26
